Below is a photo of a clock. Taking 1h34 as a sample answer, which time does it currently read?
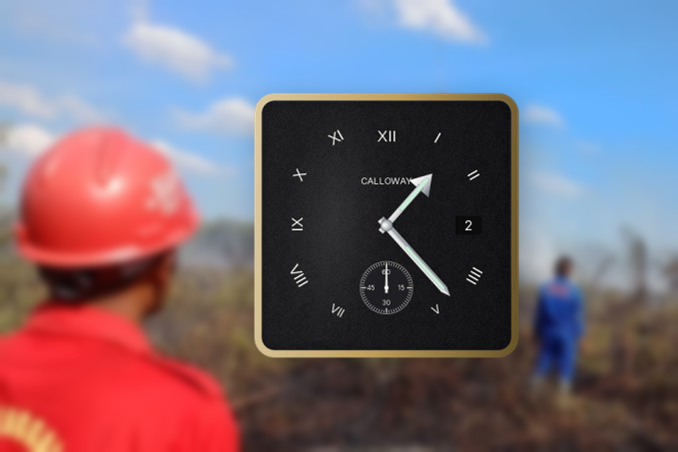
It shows 1h23
